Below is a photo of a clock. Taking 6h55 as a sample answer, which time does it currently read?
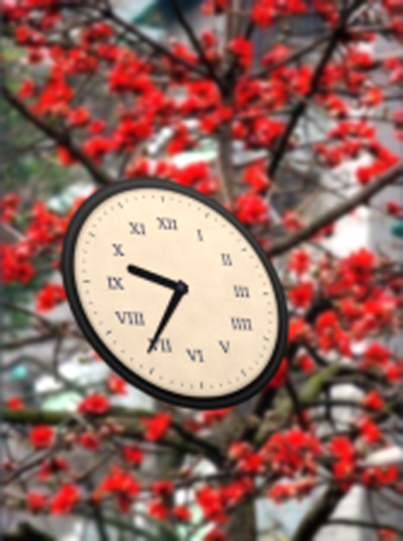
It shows 9h36
